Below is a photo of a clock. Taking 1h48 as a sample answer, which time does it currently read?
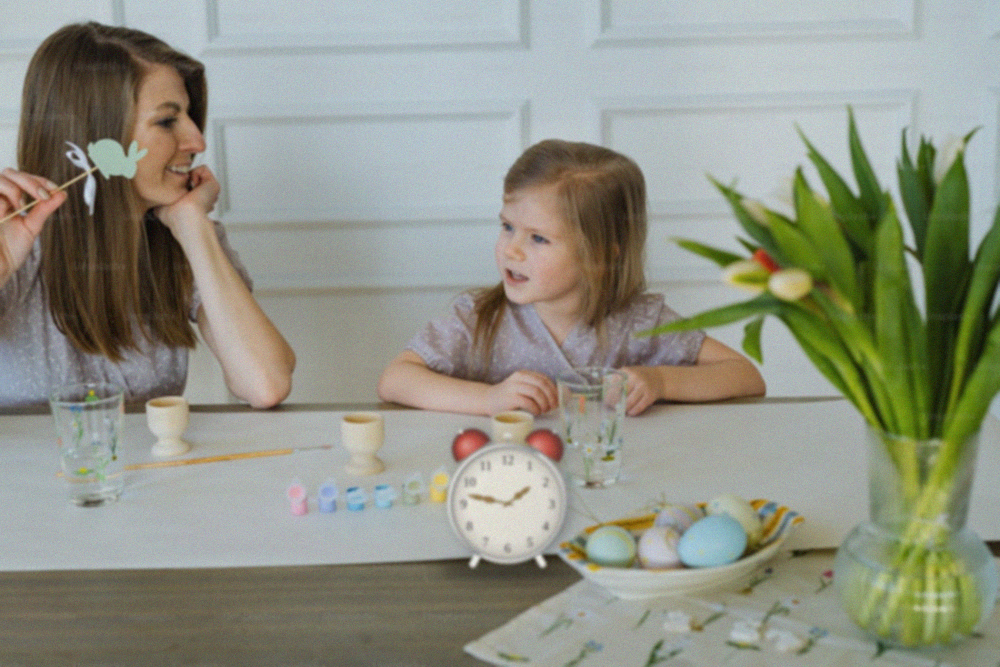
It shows 1h47
